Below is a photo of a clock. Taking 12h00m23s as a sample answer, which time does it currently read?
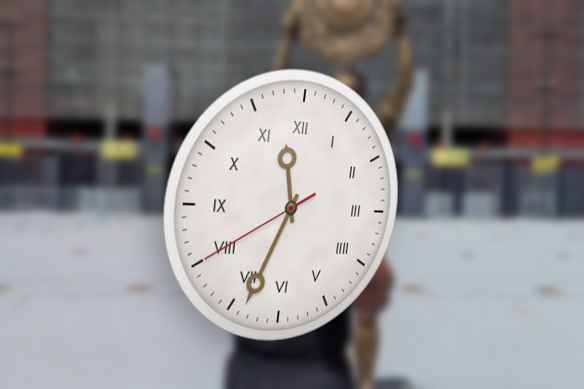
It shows 11h33m40s
